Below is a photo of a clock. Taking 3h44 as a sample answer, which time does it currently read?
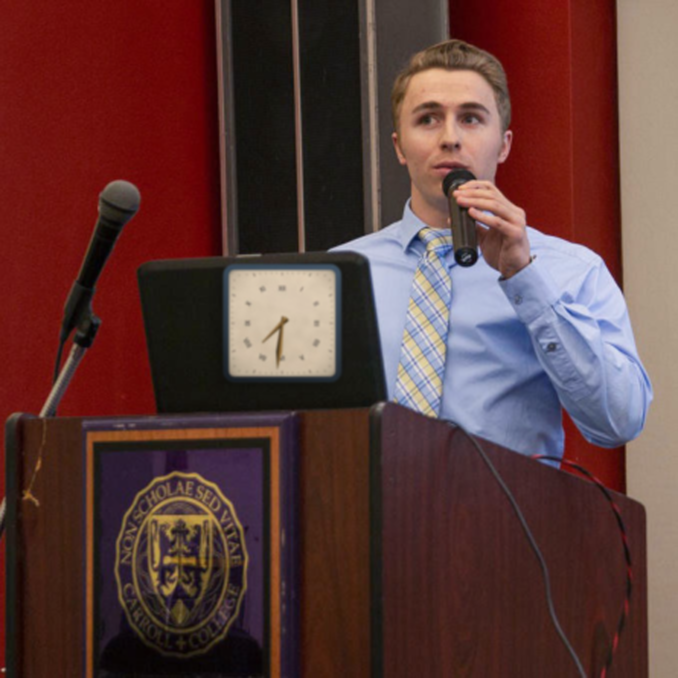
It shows 7h31
